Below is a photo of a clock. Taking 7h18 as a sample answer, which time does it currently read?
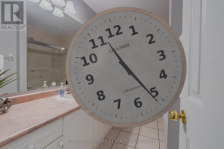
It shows 11h26
